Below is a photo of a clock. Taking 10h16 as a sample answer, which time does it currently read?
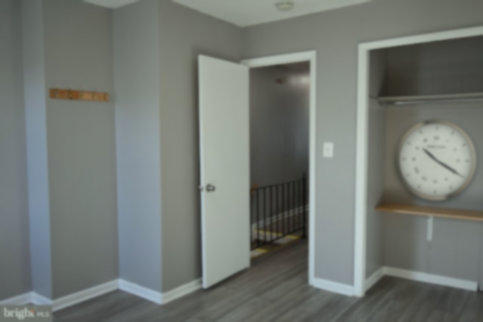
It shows 10h20
